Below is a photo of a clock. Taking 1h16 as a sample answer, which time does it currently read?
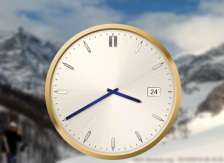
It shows 3h40
